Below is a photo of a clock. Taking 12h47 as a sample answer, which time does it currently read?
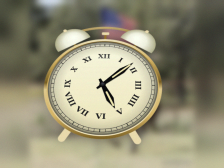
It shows 5h08
